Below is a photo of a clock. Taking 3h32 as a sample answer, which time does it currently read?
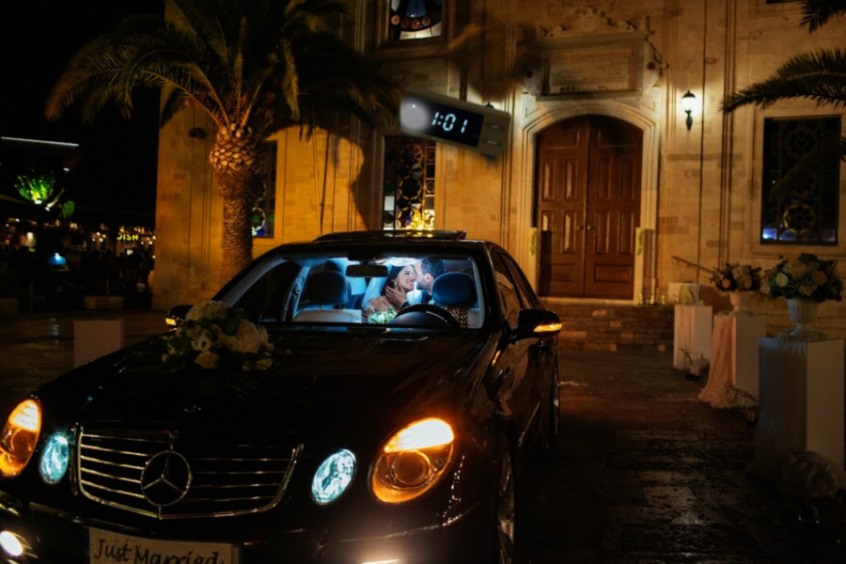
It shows 1h01
